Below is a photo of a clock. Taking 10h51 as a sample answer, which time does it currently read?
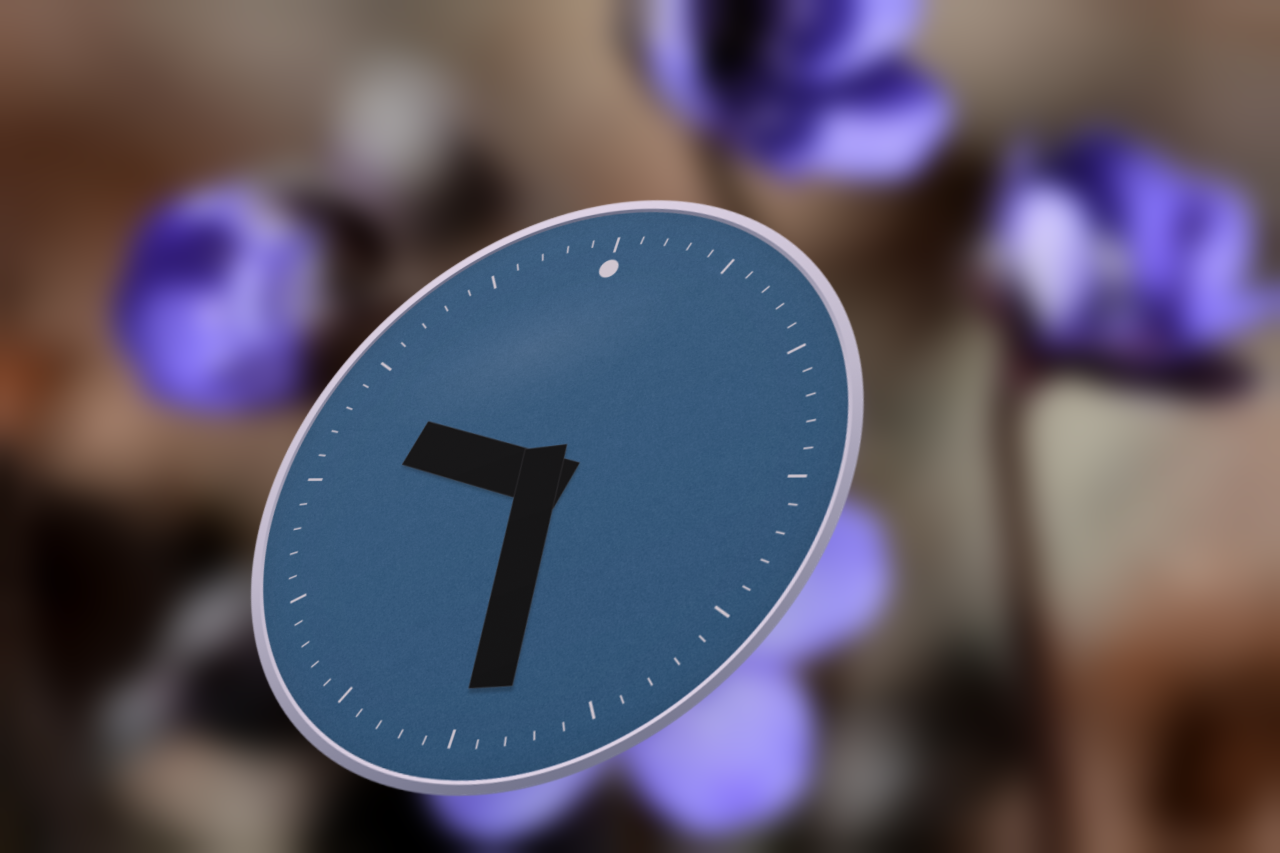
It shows 9h29
